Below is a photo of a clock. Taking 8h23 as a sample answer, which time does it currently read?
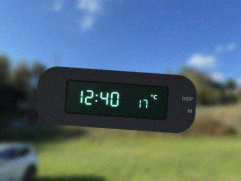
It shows 12h40
